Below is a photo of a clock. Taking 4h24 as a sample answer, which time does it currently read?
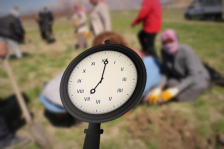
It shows 7h01
